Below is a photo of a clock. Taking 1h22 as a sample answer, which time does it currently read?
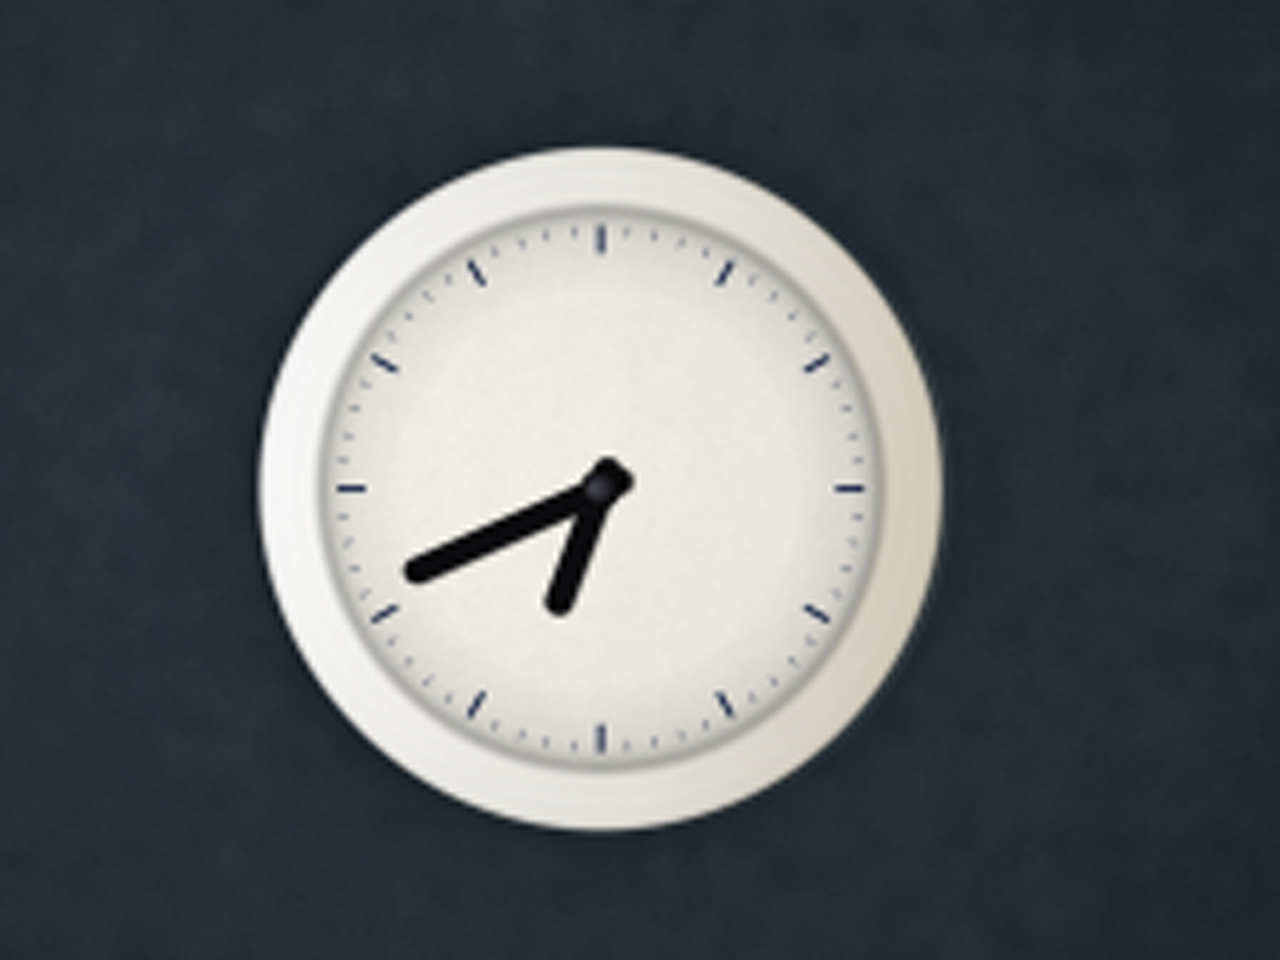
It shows 6h41
